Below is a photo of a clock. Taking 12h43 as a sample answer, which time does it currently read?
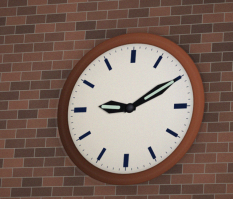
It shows 9h10
